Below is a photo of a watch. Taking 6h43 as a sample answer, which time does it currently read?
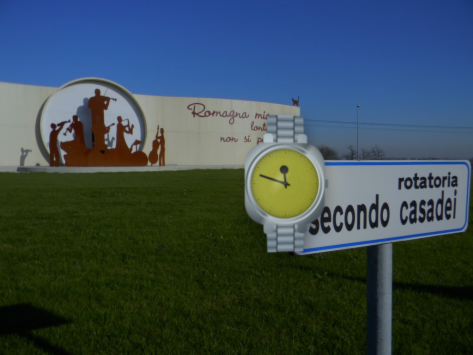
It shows 11h48
